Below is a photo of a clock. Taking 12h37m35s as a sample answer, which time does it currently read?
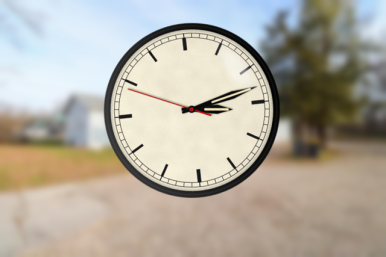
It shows 3h12m49s
